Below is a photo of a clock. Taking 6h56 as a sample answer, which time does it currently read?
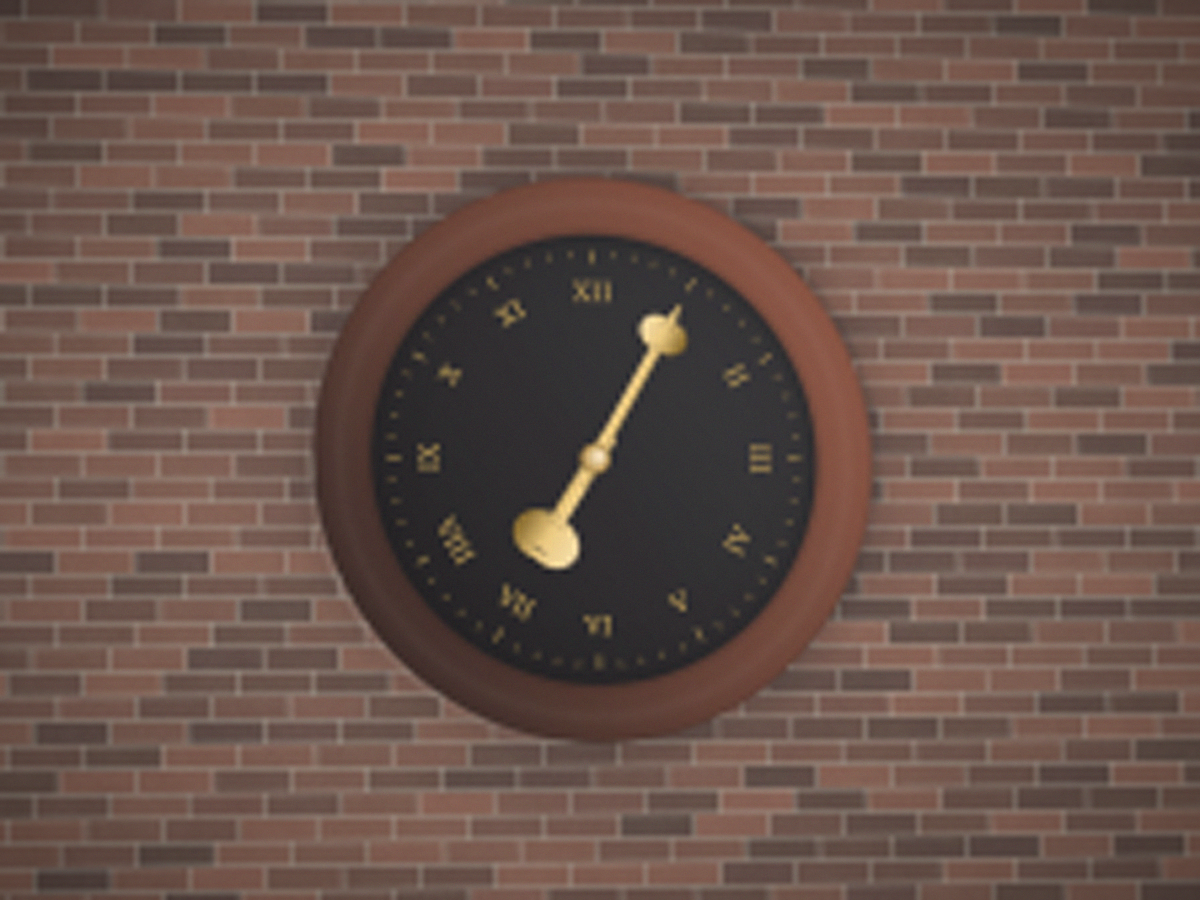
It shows 7h05
